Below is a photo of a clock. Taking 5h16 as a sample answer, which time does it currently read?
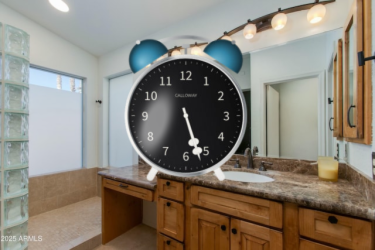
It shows 5h27
